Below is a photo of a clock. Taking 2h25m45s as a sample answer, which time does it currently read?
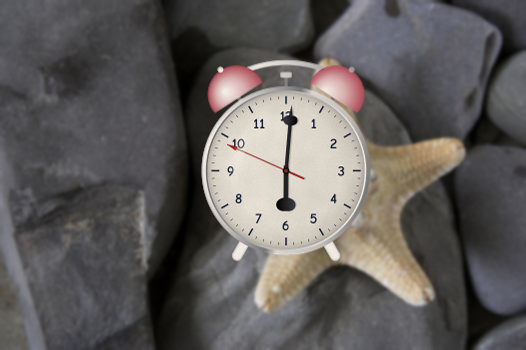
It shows 6h00m49s
